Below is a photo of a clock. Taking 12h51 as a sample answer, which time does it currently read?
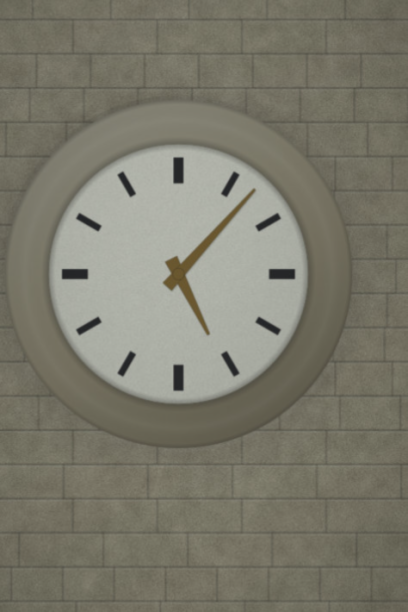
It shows 5h07
